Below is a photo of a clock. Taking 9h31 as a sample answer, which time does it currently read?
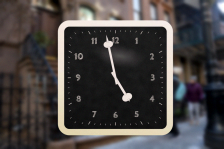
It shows 4h58
